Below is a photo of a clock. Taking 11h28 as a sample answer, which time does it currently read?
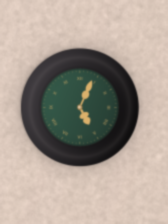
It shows 5h04
